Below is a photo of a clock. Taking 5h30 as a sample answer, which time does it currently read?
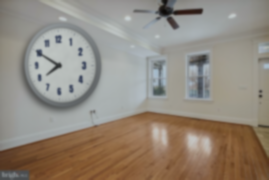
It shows 7h50
